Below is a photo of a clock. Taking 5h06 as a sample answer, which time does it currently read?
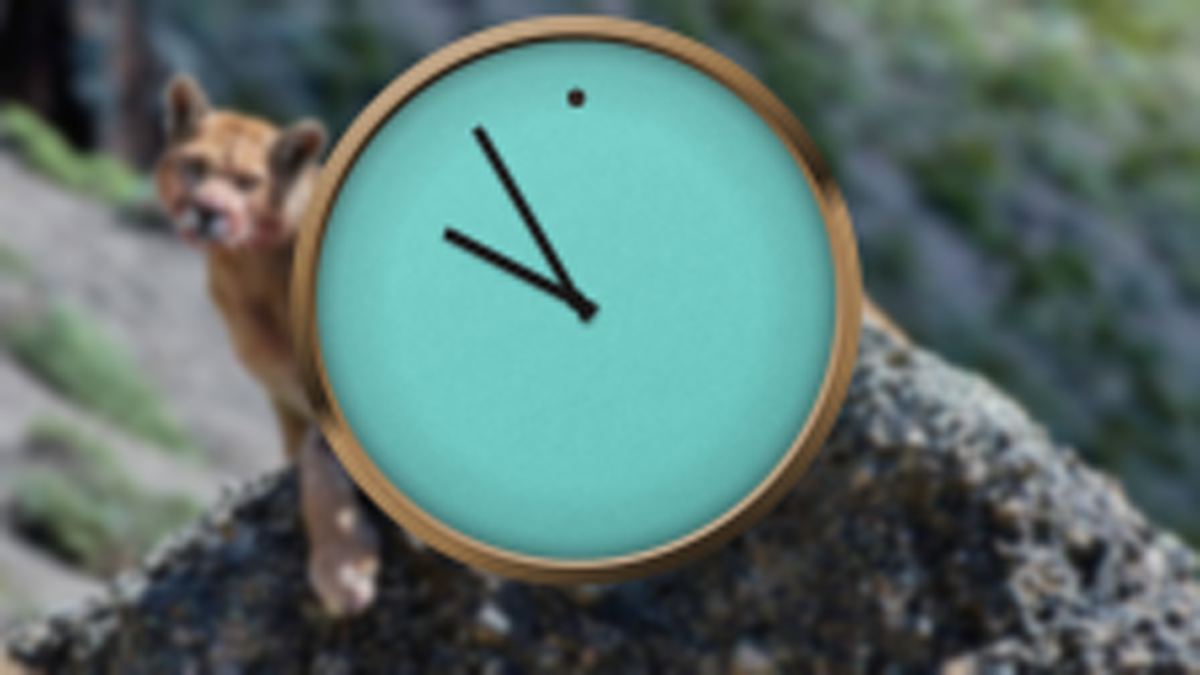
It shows 9h55
